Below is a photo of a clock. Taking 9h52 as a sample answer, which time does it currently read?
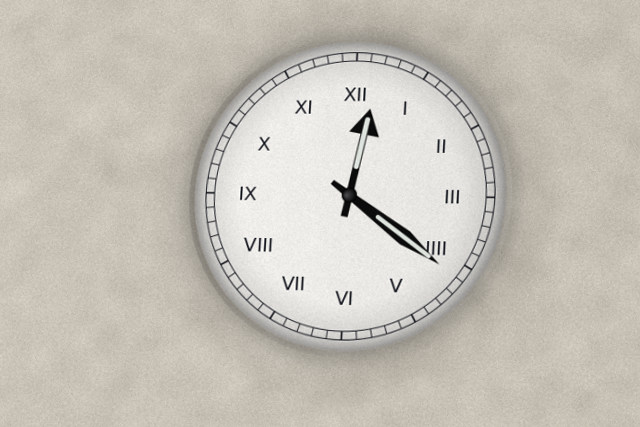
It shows 12h21
